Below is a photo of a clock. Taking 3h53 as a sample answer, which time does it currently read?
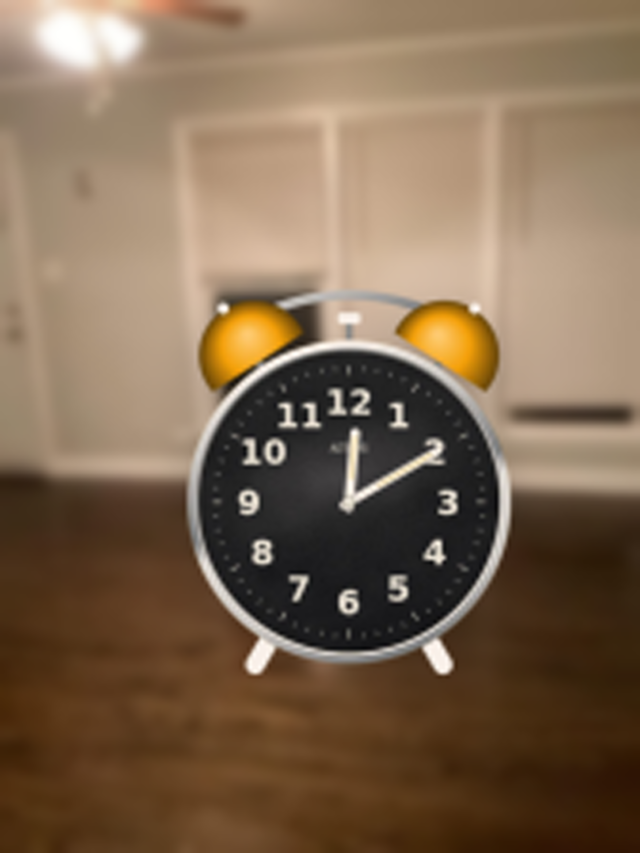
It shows 12h10
